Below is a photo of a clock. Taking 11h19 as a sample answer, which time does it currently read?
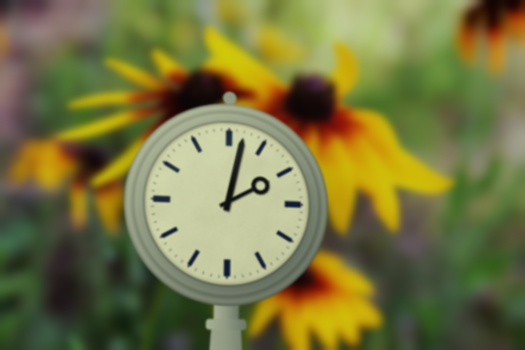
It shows 2h02
